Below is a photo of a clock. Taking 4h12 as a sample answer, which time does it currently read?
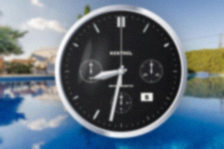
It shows 8h32
